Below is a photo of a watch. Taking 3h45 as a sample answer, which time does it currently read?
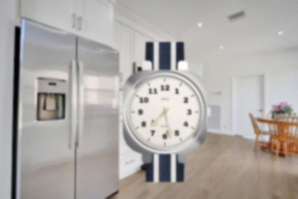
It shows 7h28
